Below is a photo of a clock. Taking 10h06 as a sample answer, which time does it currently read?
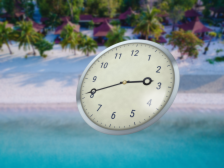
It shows 2h41
